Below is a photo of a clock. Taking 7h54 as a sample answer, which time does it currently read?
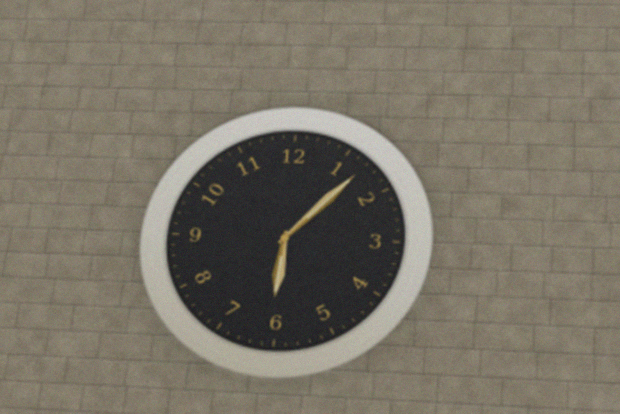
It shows 6h07
